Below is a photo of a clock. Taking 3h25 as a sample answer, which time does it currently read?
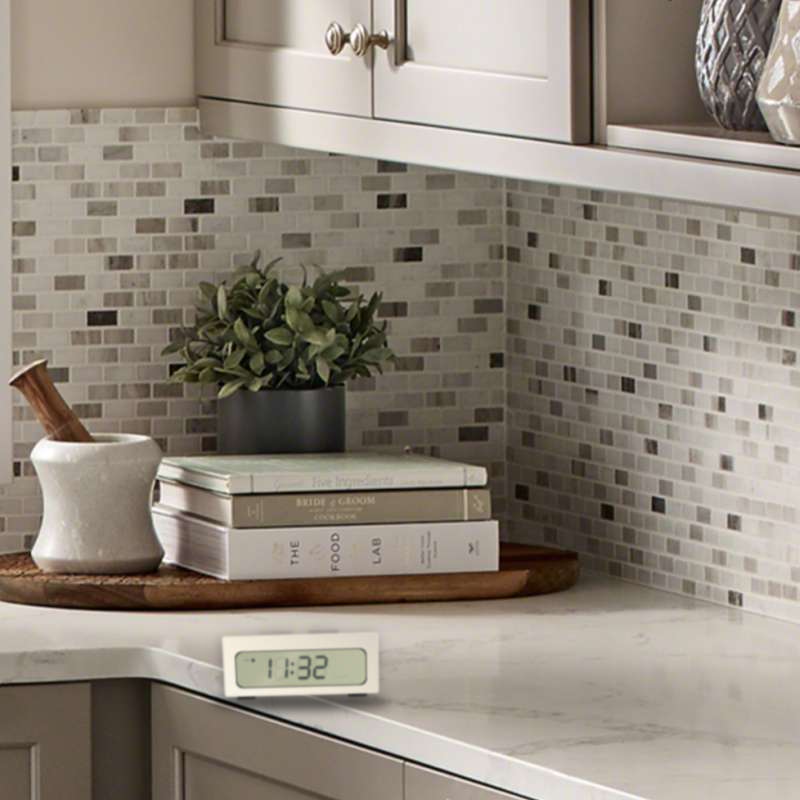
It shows 11h32
